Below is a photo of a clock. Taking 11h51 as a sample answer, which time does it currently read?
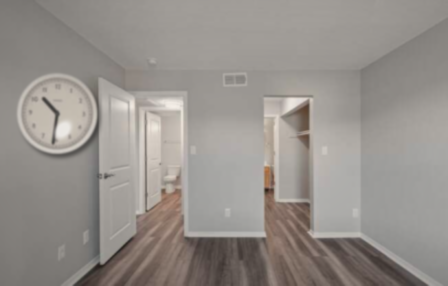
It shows 10h31
